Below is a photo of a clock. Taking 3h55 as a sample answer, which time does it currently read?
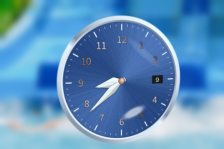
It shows 8h38
